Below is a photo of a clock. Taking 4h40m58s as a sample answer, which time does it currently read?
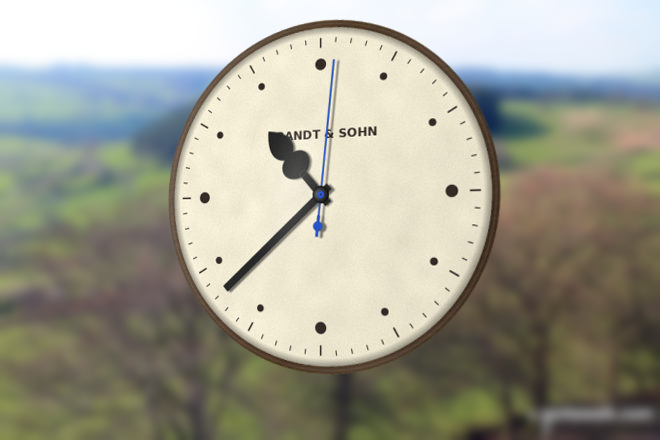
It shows 10h38m01s
